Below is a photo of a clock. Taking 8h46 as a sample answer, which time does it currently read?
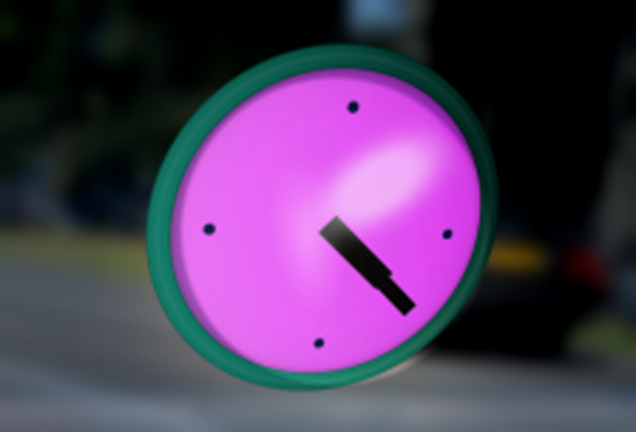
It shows 4h22
